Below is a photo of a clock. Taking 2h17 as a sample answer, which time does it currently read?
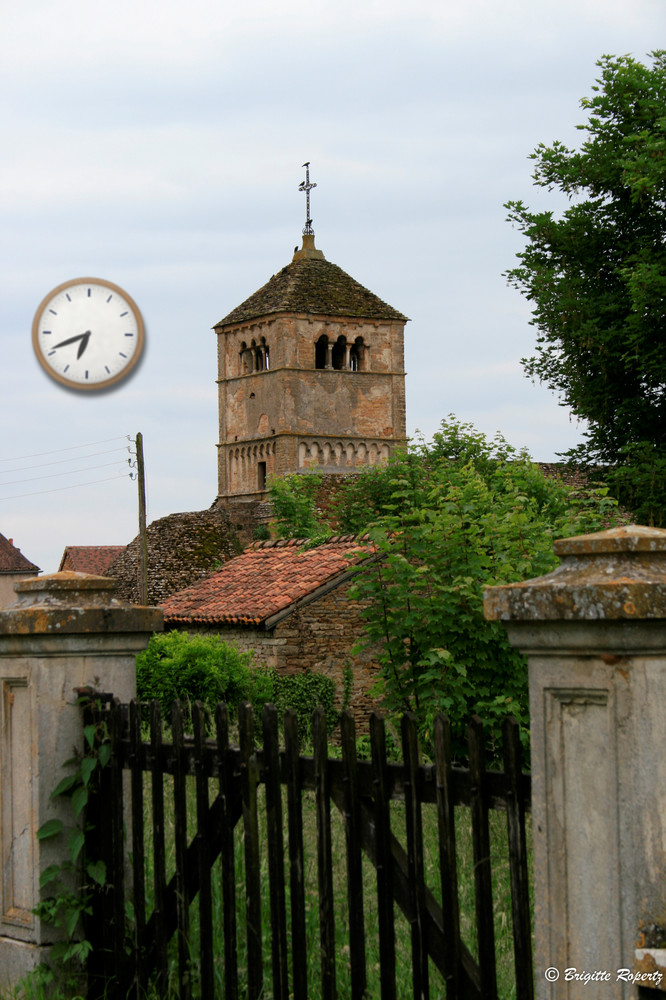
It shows 6h41
